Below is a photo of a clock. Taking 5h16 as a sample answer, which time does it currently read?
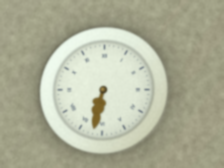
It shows 6h32
